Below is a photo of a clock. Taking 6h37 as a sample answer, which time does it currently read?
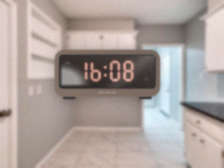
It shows 16h08
